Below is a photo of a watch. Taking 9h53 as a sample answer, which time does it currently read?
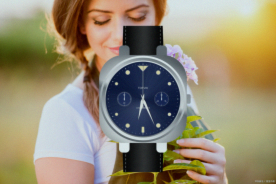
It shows 6h26
